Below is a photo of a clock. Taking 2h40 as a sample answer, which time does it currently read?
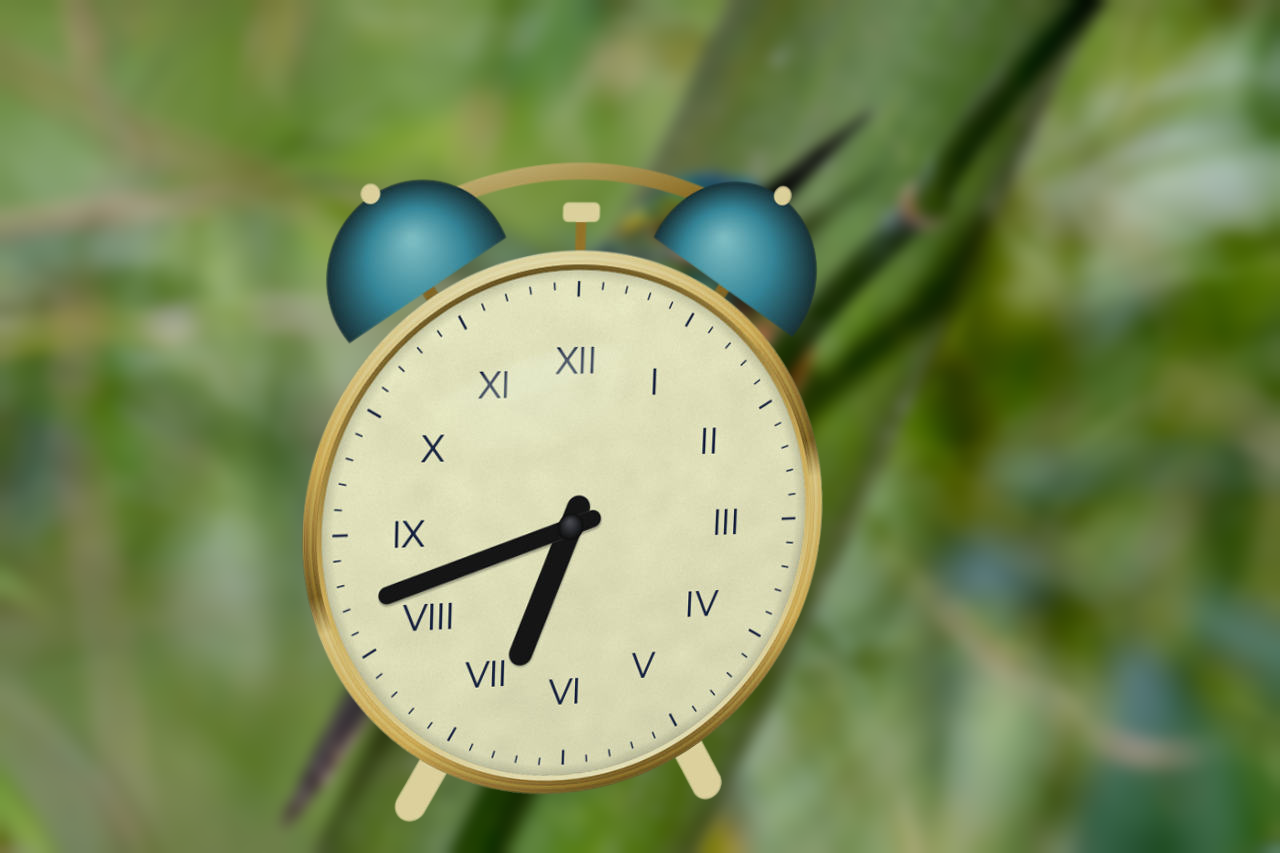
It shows 6h42
